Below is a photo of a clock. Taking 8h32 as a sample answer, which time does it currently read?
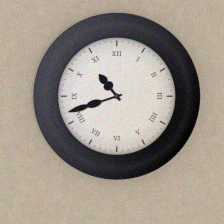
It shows 10h42
